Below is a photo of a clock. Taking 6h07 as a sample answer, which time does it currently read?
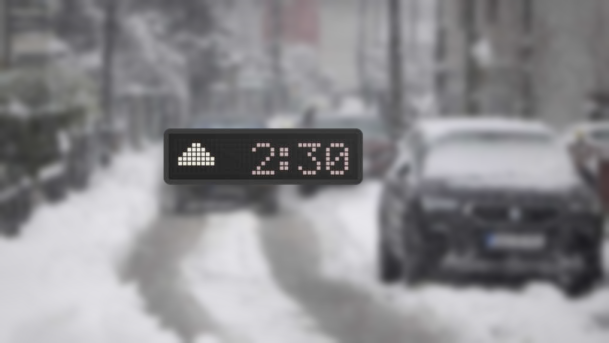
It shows 2h30
